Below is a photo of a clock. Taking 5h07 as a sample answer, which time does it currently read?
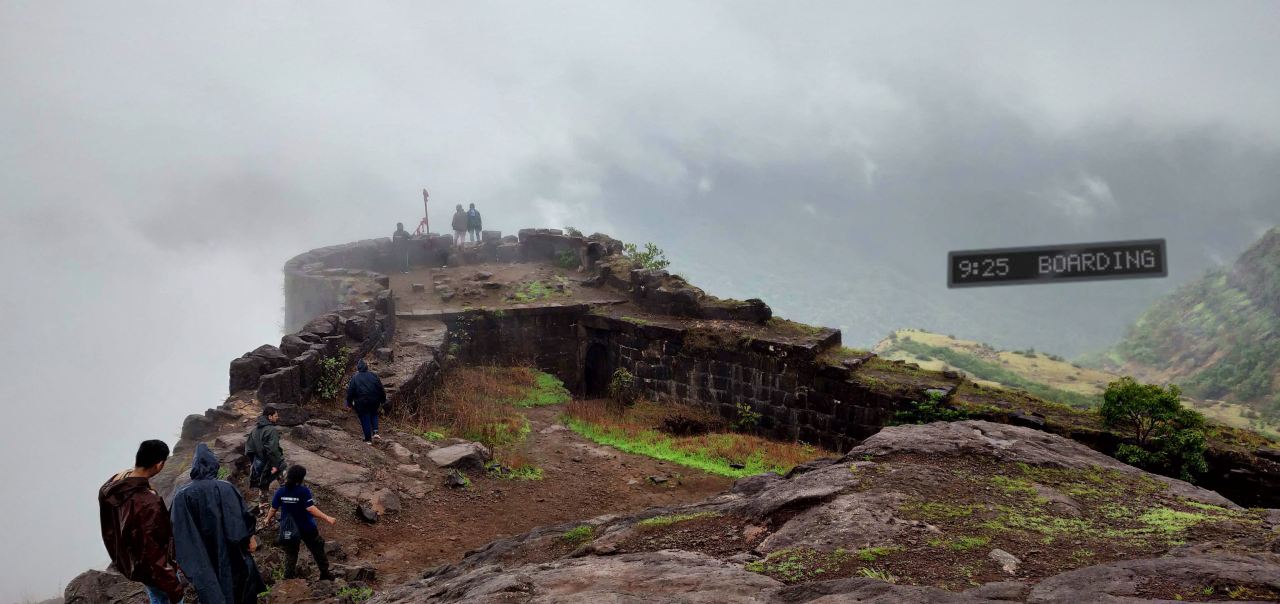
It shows 9h25
